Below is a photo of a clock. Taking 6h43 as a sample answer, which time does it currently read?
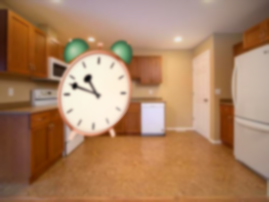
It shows 10h48
